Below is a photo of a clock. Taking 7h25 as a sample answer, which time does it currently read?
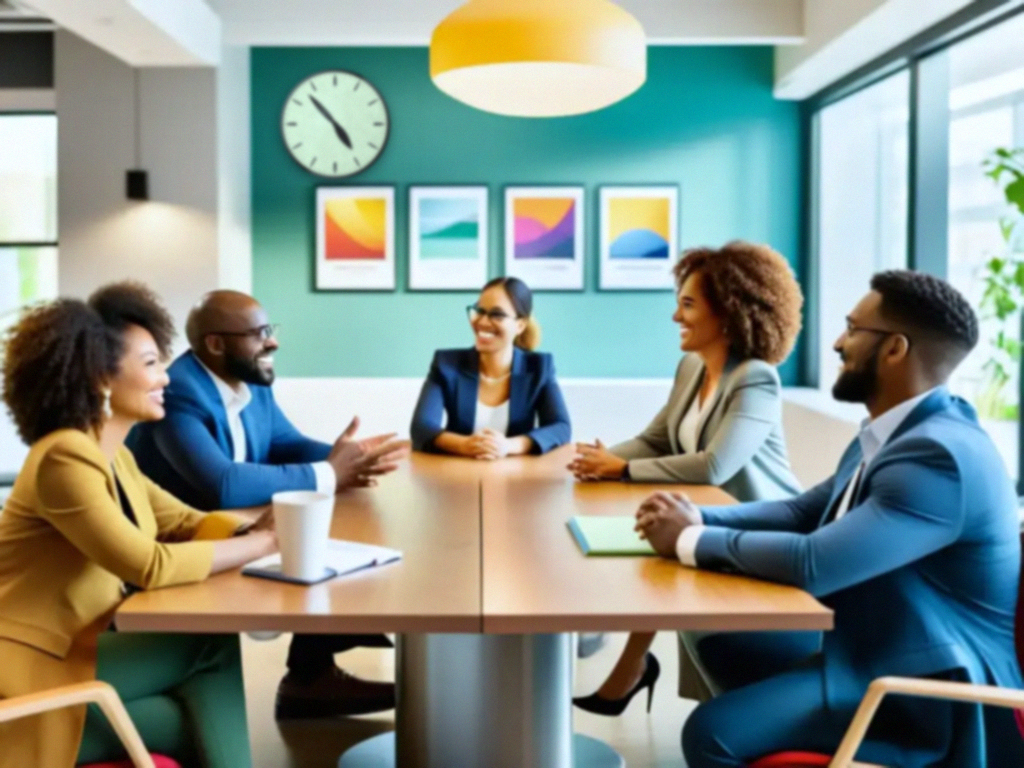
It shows 4h53
